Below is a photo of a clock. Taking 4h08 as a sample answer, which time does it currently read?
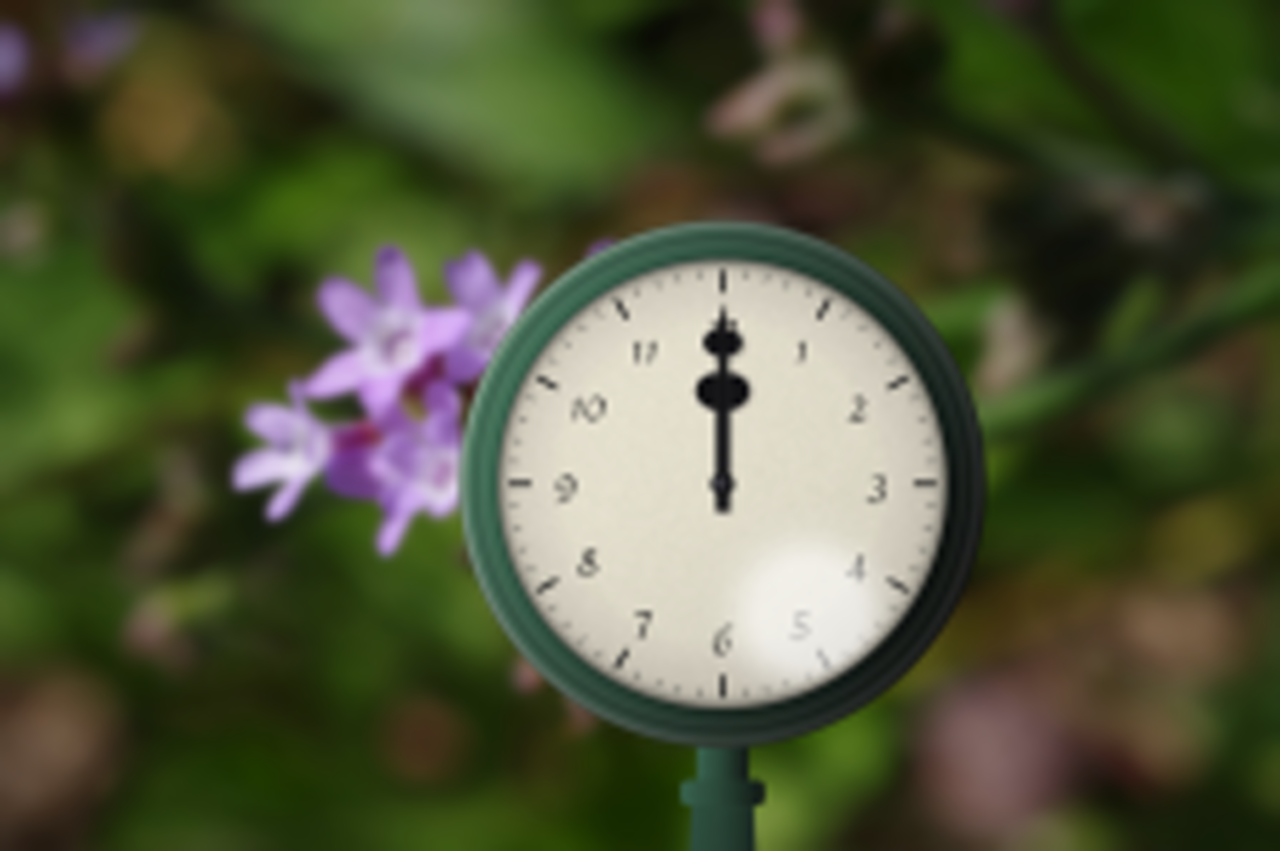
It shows 12h00
